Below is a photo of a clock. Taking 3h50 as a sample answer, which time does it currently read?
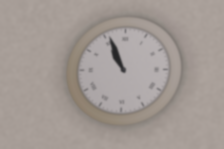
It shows 10h56
